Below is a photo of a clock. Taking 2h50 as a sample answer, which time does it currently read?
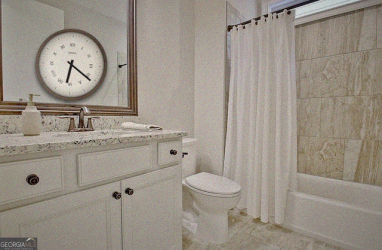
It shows 6h21
